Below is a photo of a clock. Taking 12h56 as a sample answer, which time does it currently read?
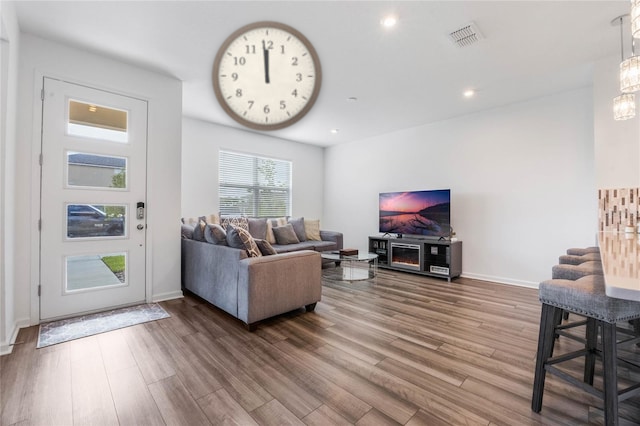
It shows 11h59
